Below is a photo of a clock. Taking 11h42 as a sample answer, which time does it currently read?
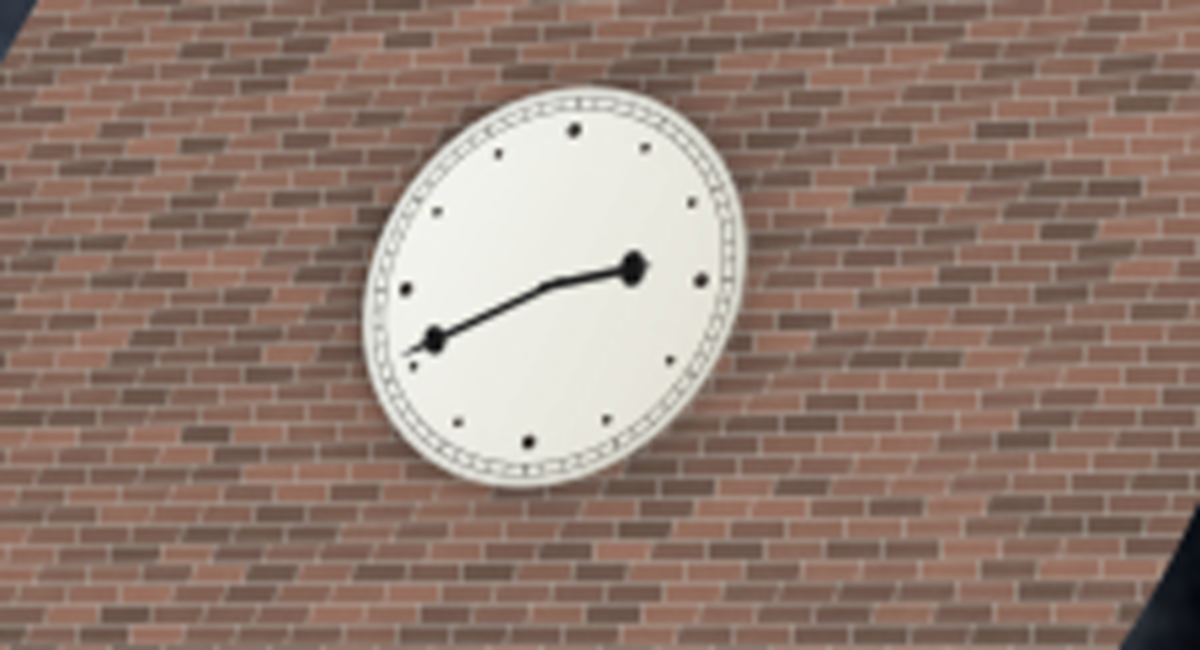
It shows 2h41
